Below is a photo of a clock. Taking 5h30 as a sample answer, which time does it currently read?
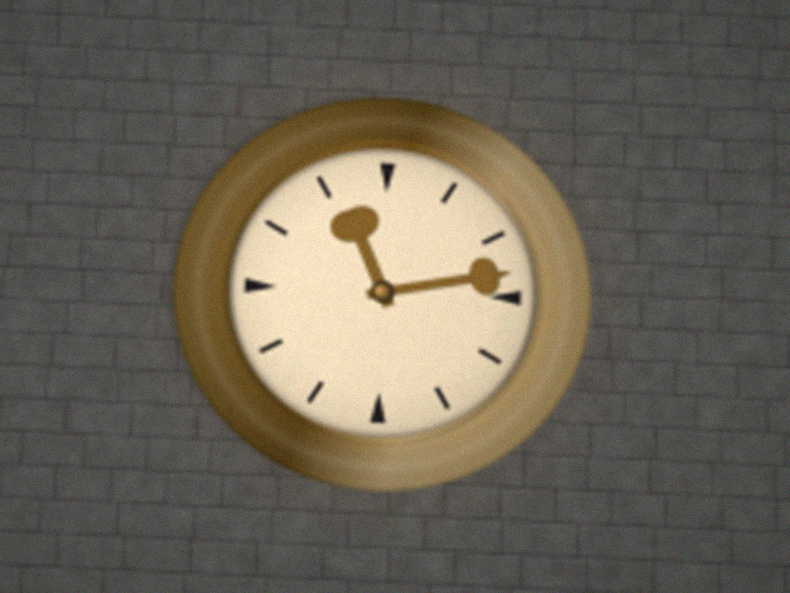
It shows 11h13
